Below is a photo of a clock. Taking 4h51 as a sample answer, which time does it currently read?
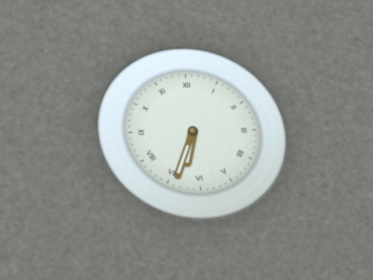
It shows 6h34
